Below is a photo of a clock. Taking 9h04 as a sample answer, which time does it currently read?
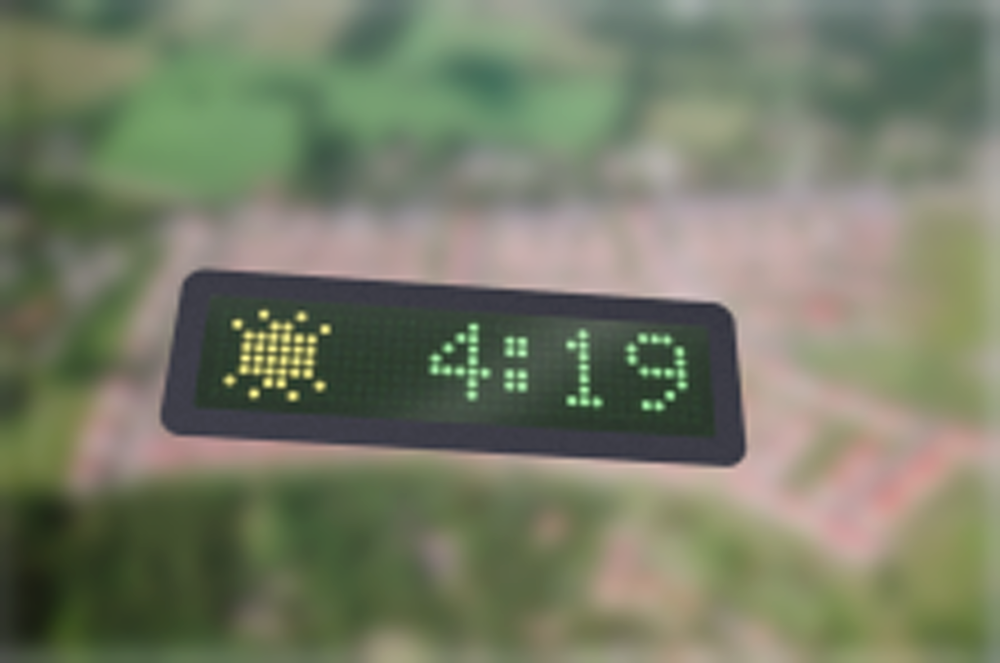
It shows 4h19
